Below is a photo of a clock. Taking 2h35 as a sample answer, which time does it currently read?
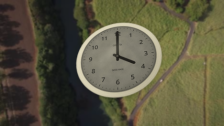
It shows 4h00
